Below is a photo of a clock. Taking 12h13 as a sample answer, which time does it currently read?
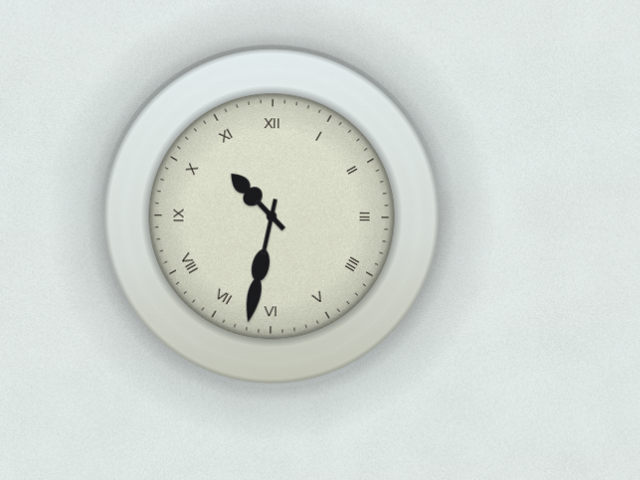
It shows 10h32
